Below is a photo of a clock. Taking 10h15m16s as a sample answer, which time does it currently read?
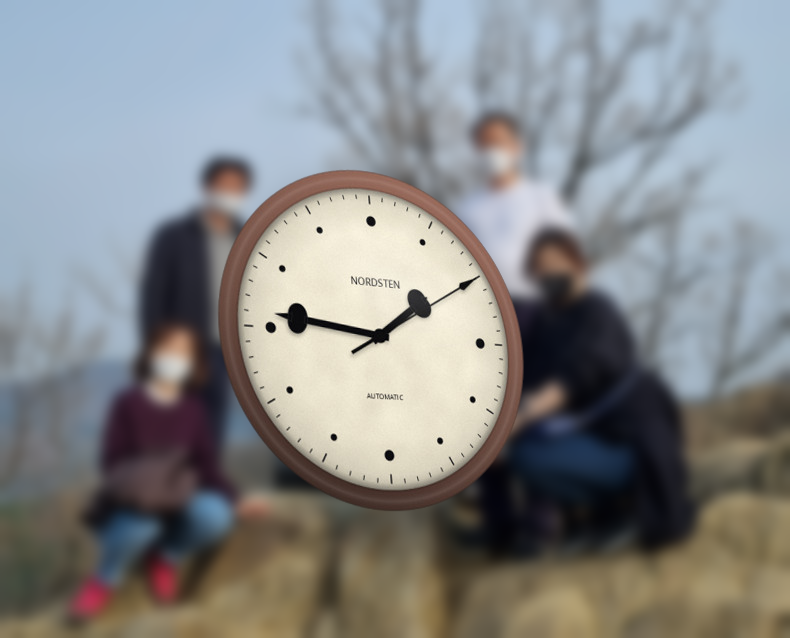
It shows 1h46m10s
